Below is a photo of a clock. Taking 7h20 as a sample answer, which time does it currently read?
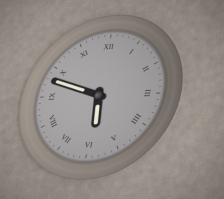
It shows 5h48
